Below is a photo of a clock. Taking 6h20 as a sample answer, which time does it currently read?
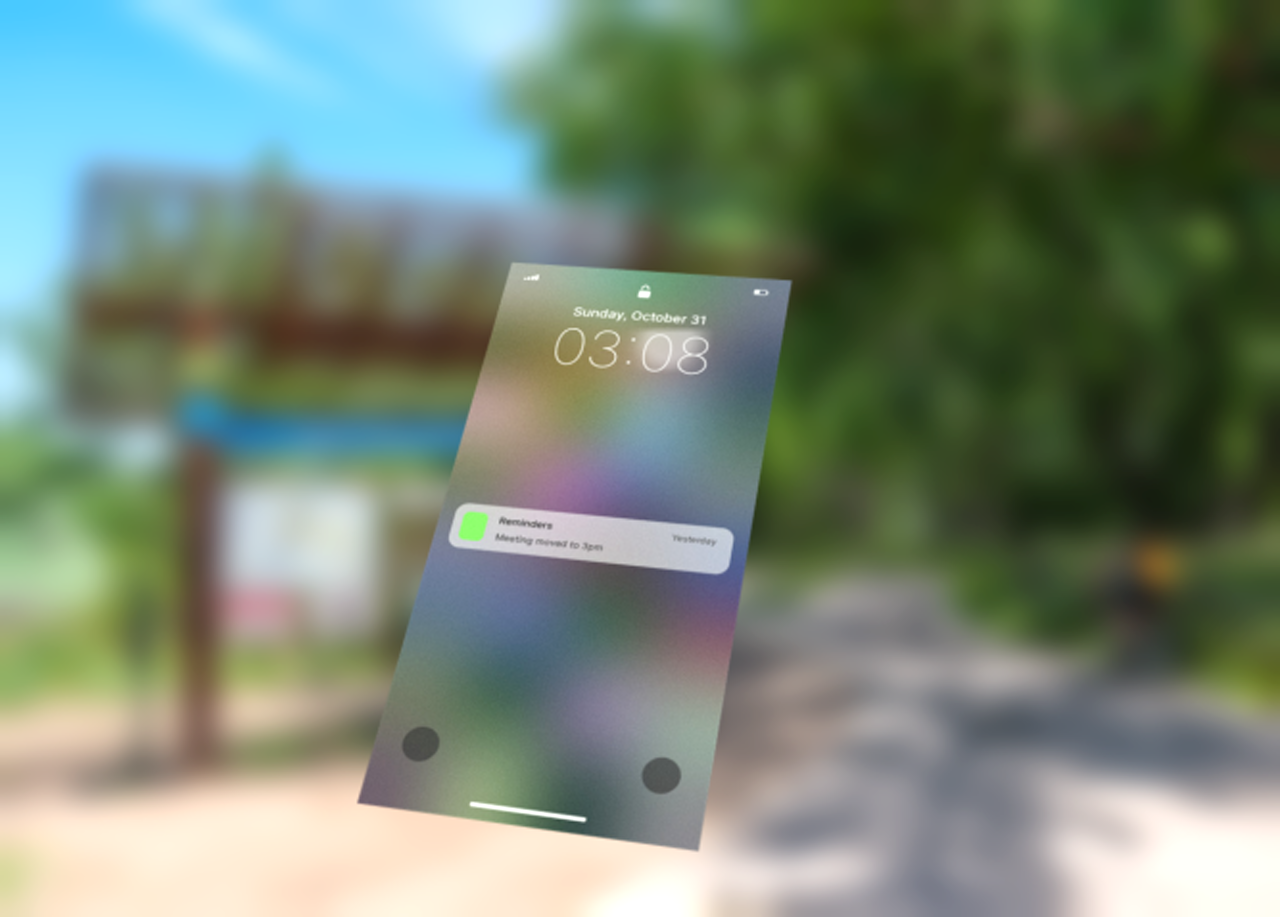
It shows 3h08
